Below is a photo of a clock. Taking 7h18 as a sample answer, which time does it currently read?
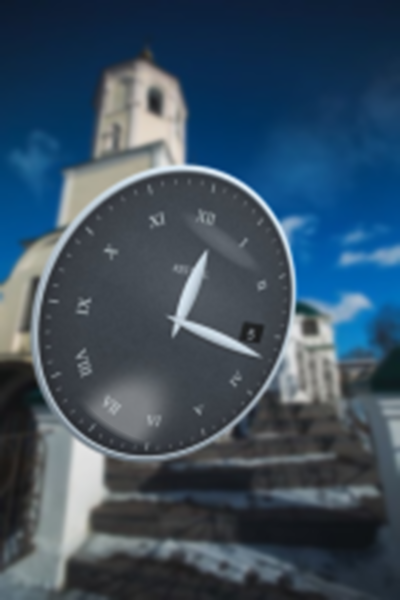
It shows 12h17
